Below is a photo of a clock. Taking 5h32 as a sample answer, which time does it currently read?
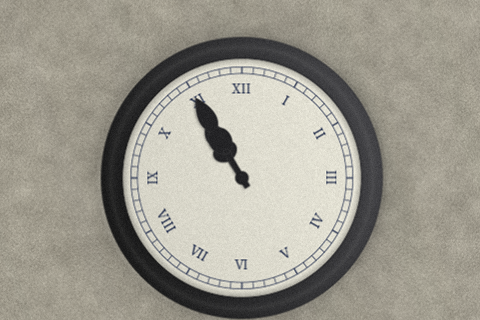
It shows 10h55
